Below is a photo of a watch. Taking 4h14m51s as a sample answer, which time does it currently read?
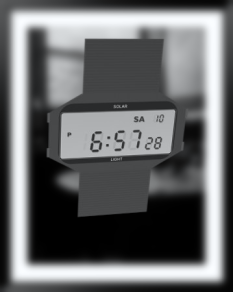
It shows 6h57m28s
